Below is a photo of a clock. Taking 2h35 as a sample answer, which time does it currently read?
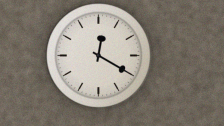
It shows 12h20
